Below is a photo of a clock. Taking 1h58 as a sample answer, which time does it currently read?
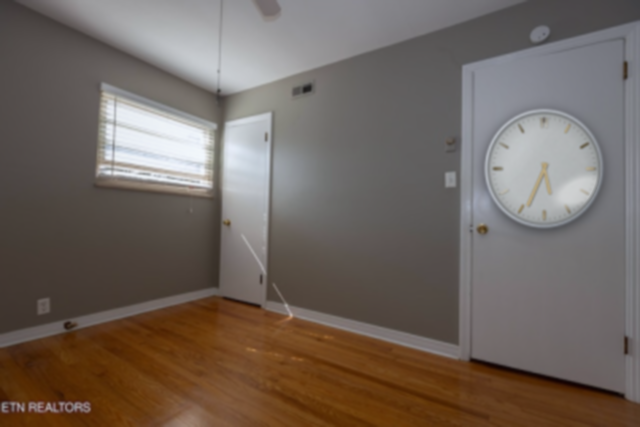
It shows 5h34
